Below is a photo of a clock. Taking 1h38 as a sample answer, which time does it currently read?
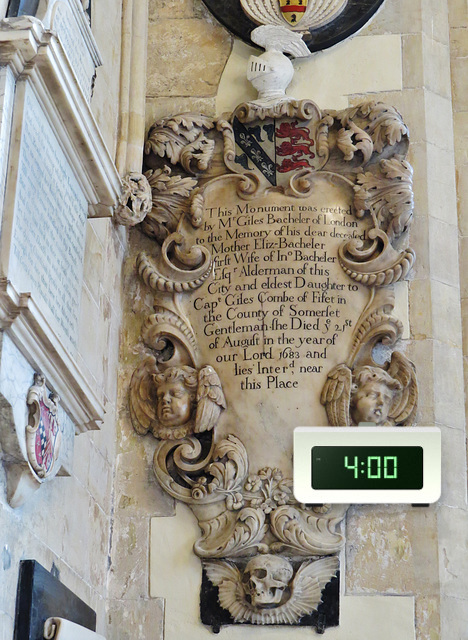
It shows 4h00
